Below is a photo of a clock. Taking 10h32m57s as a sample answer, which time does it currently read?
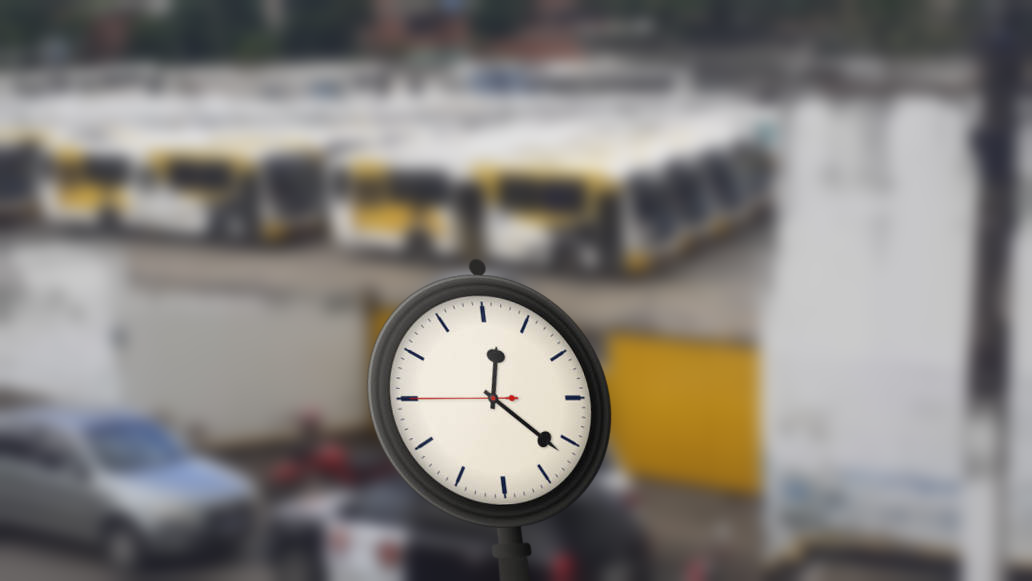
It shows 12h21m45s
